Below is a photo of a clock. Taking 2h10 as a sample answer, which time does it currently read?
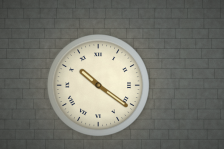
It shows 10h21
